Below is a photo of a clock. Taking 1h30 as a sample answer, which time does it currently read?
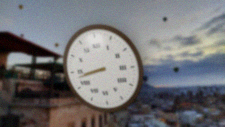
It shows 8h43
